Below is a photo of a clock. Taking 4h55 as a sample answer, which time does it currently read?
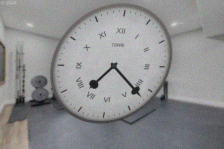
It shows 7h22
